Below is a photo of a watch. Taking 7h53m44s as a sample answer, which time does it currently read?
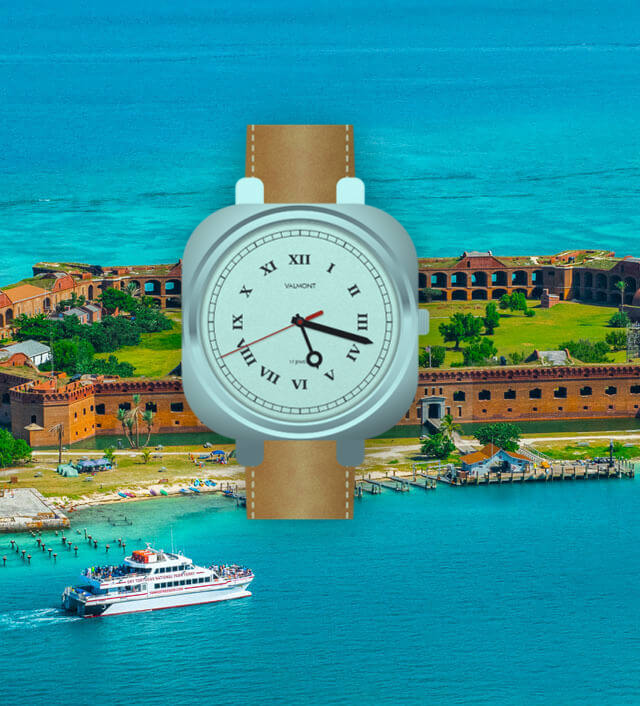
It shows 5h17m41s
